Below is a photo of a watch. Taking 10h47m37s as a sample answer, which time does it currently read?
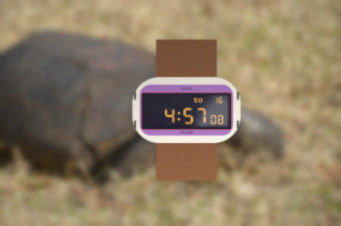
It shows 4h57m08s
